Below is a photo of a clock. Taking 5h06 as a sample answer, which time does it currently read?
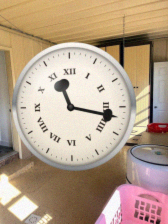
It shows 11h17
